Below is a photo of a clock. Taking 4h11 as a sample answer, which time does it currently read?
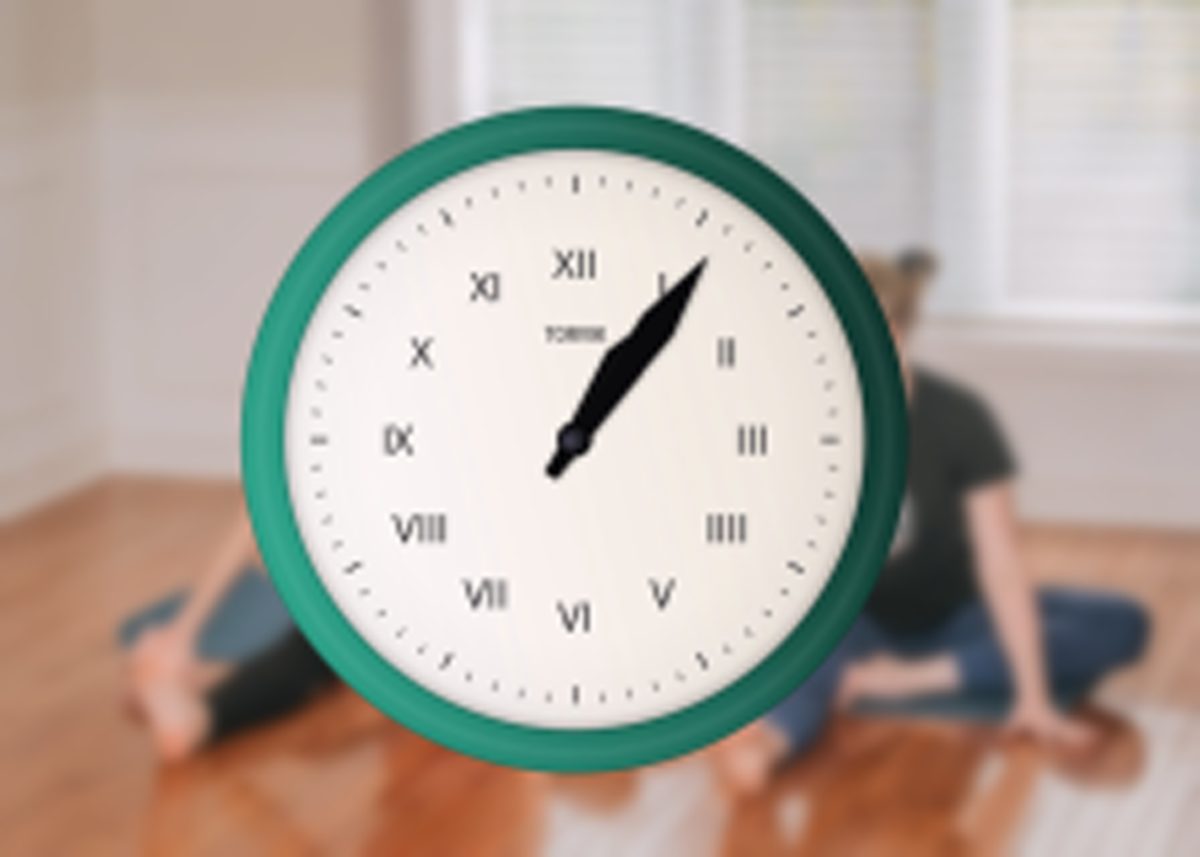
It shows 1h06
